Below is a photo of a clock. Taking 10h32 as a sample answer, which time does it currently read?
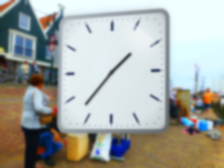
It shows 1h37
